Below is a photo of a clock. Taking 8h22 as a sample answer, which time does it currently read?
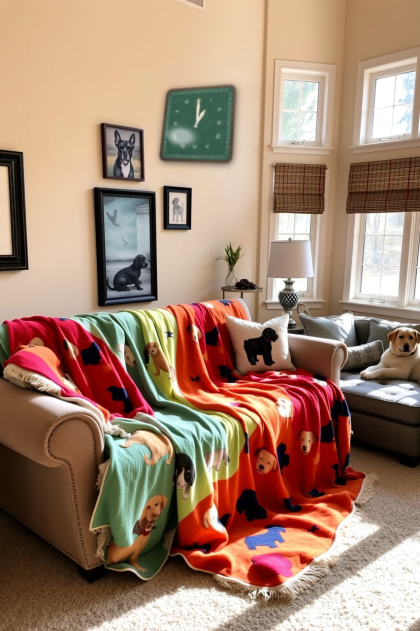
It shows 1h00
